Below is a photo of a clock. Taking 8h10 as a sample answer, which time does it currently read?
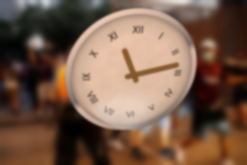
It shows 11h13
